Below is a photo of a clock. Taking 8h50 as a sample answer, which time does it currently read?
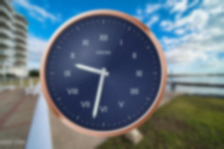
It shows 9h32
